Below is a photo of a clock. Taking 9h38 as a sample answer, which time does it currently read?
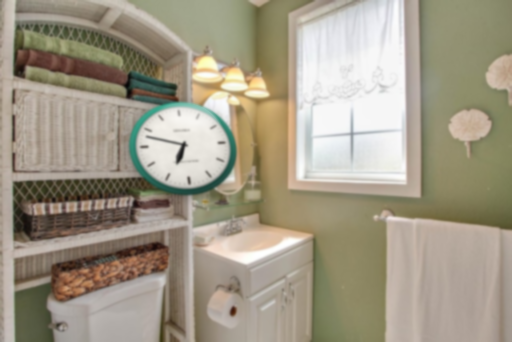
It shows 6h48
